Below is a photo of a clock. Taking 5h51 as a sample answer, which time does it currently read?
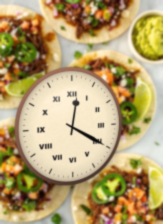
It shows 12h20
